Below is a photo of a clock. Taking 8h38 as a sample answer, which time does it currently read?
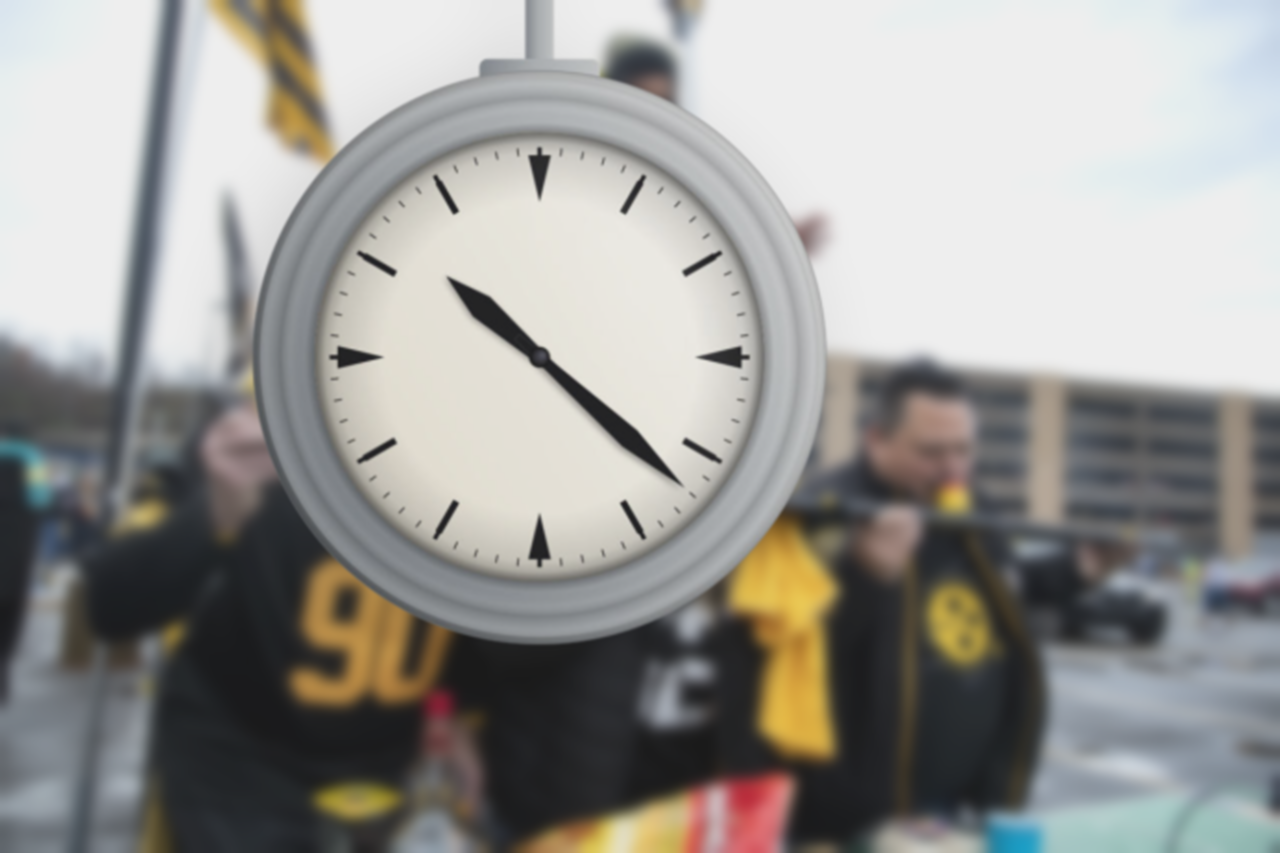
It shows 10h22
